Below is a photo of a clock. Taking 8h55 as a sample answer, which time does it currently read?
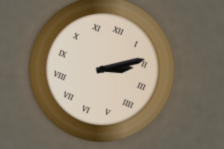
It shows 2h09
